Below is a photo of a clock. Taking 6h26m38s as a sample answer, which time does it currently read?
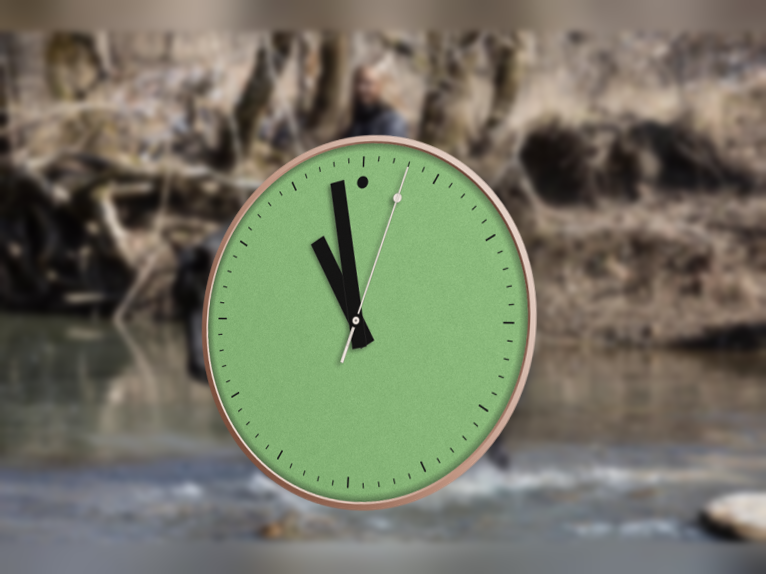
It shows 10h58m03s
